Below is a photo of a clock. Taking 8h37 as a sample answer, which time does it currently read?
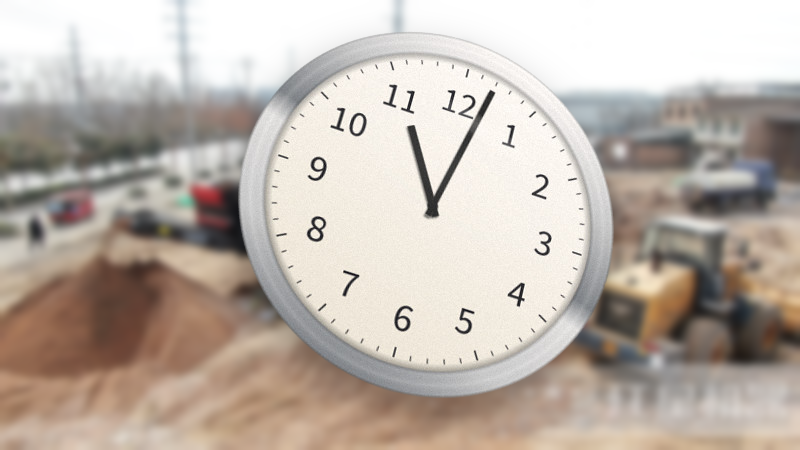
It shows 11h02
